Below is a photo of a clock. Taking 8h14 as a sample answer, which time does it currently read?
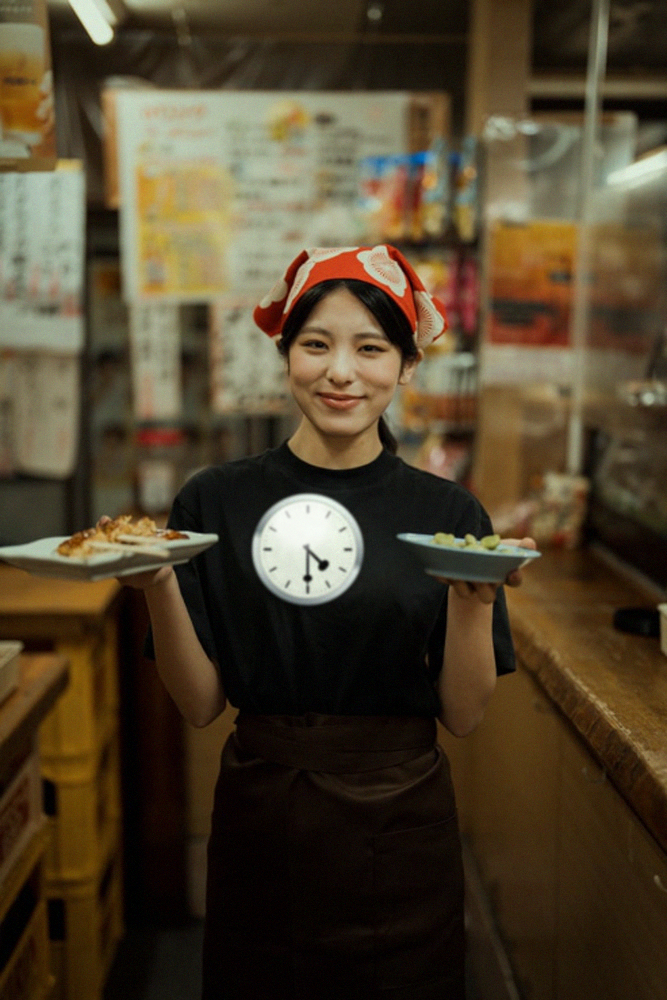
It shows 4h30
